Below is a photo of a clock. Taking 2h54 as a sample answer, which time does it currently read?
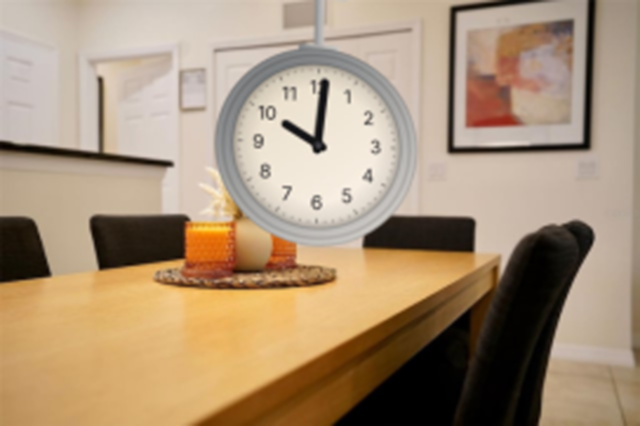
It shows 10h01
